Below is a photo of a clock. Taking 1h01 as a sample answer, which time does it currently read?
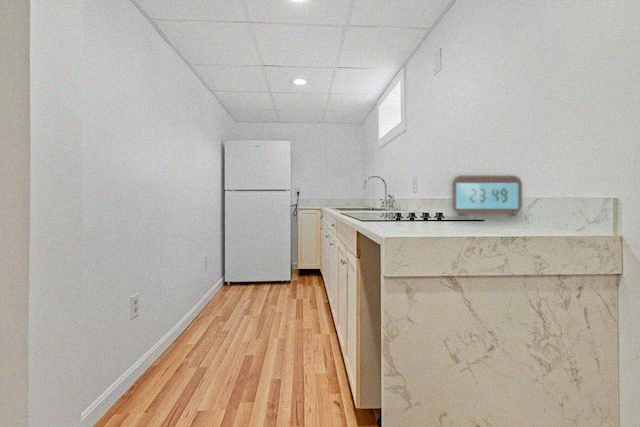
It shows 23h49
